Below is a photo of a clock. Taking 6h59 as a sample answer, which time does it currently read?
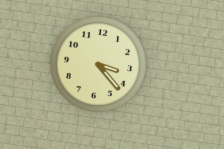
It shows 3h22
